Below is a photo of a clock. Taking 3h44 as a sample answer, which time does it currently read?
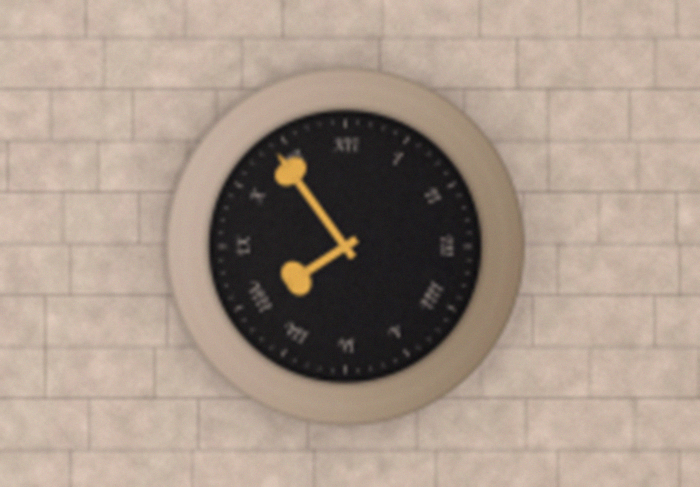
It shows 7h54
